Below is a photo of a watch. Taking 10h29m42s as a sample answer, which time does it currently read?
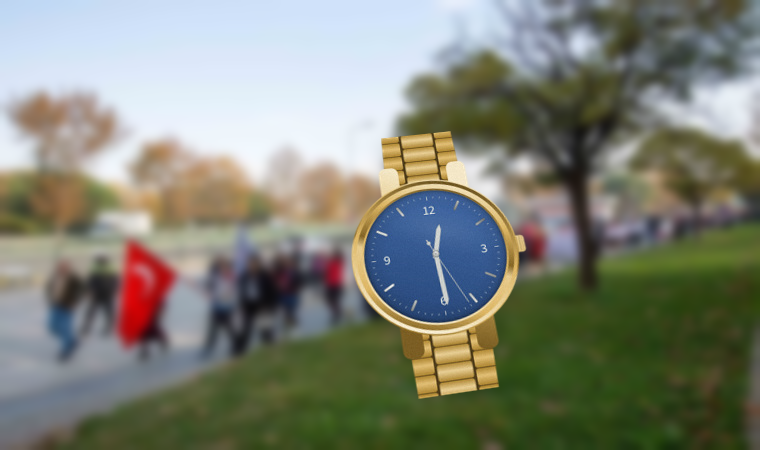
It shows 12h29m26s
